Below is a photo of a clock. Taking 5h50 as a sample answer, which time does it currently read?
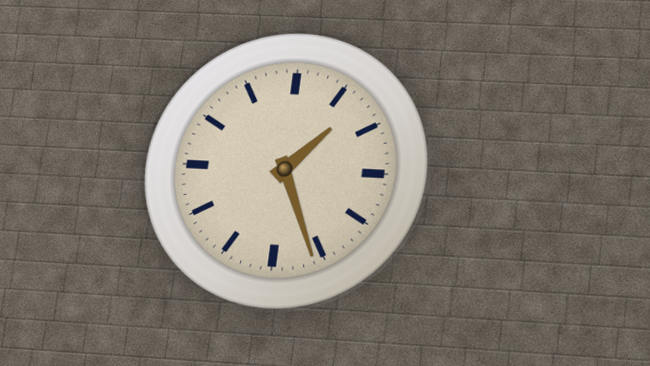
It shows 1h26
